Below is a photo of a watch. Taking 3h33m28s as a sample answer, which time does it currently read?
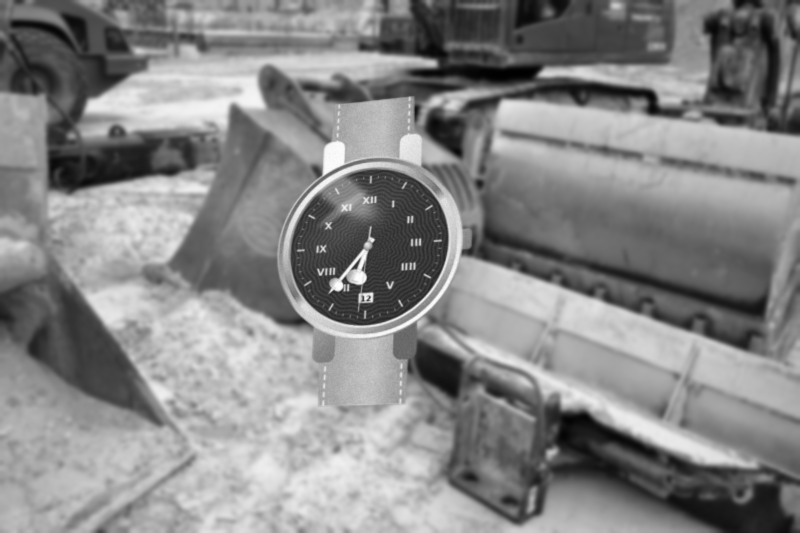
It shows 6h36m31s
